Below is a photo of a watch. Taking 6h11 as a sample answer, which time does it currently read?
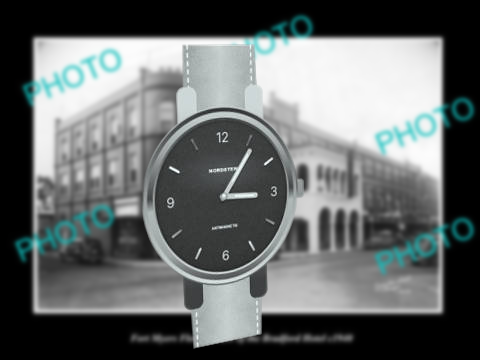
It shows 3h06
